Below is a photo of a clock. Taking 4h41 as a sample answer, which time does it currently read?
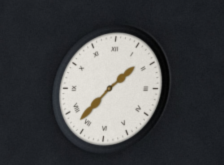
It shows 1h37
